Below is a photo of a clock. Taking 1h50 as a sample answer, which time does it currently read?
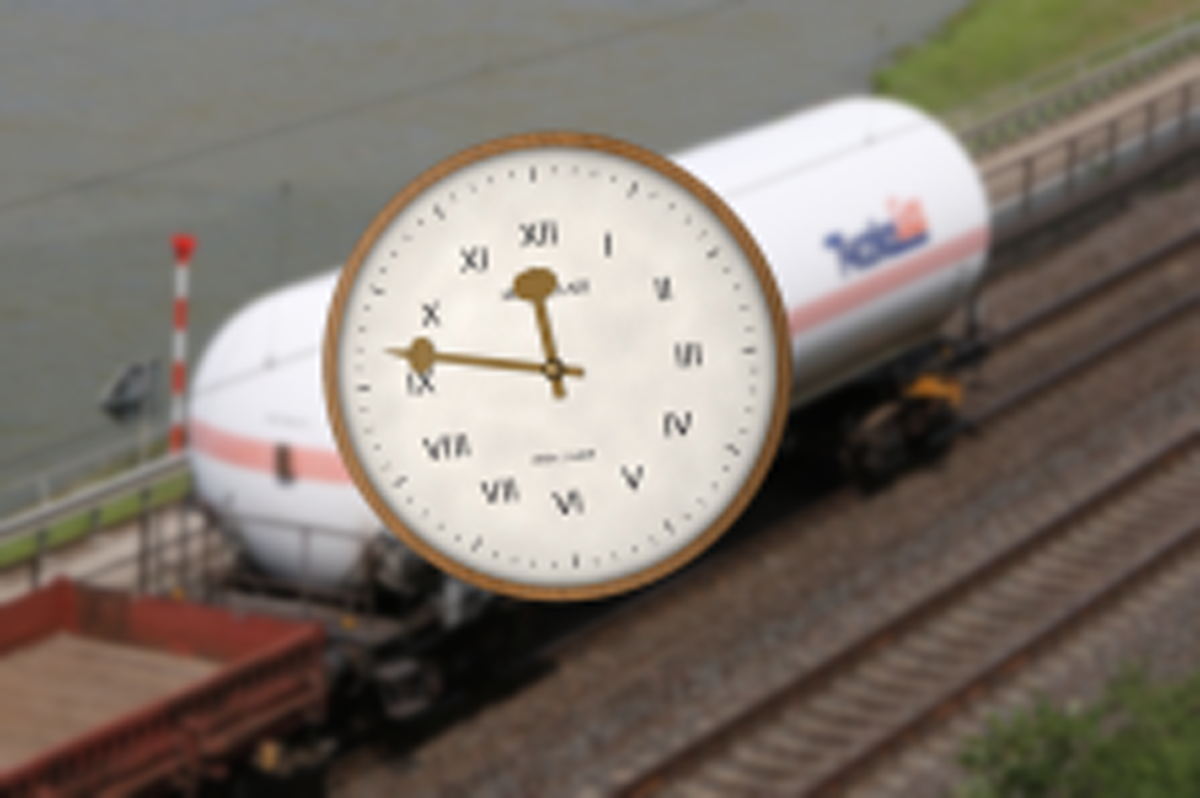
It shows 11h47
